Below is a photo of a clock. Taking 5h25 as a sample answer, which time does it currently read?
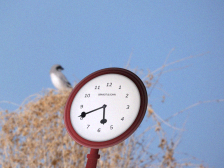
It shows 5h41
